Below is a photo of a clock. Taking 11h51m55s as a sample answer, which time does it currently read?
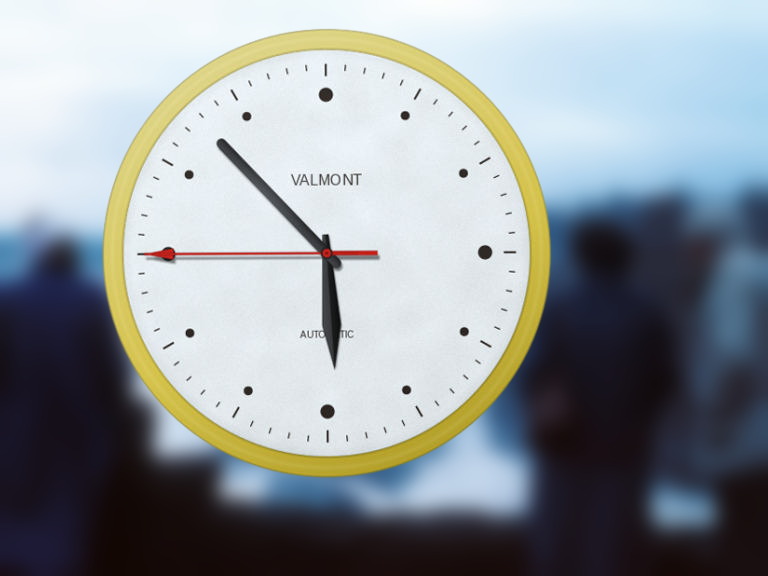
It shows 5h52m45s
